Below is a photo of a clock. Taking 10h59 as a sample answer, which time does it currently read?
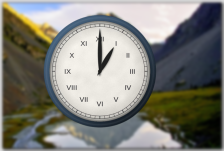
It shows 1h00
